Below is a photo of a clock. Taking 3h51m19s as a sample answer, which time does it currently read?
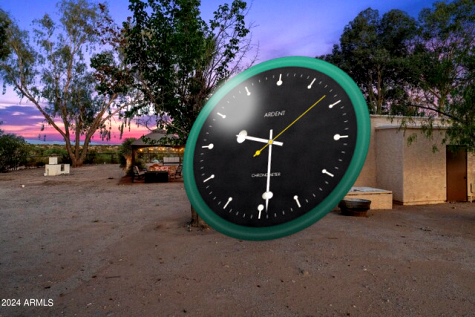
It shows 9h29m08s
